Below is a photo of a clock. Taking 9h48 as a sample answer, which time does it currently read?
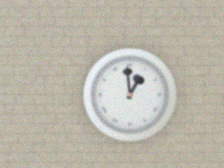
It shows 12h59
